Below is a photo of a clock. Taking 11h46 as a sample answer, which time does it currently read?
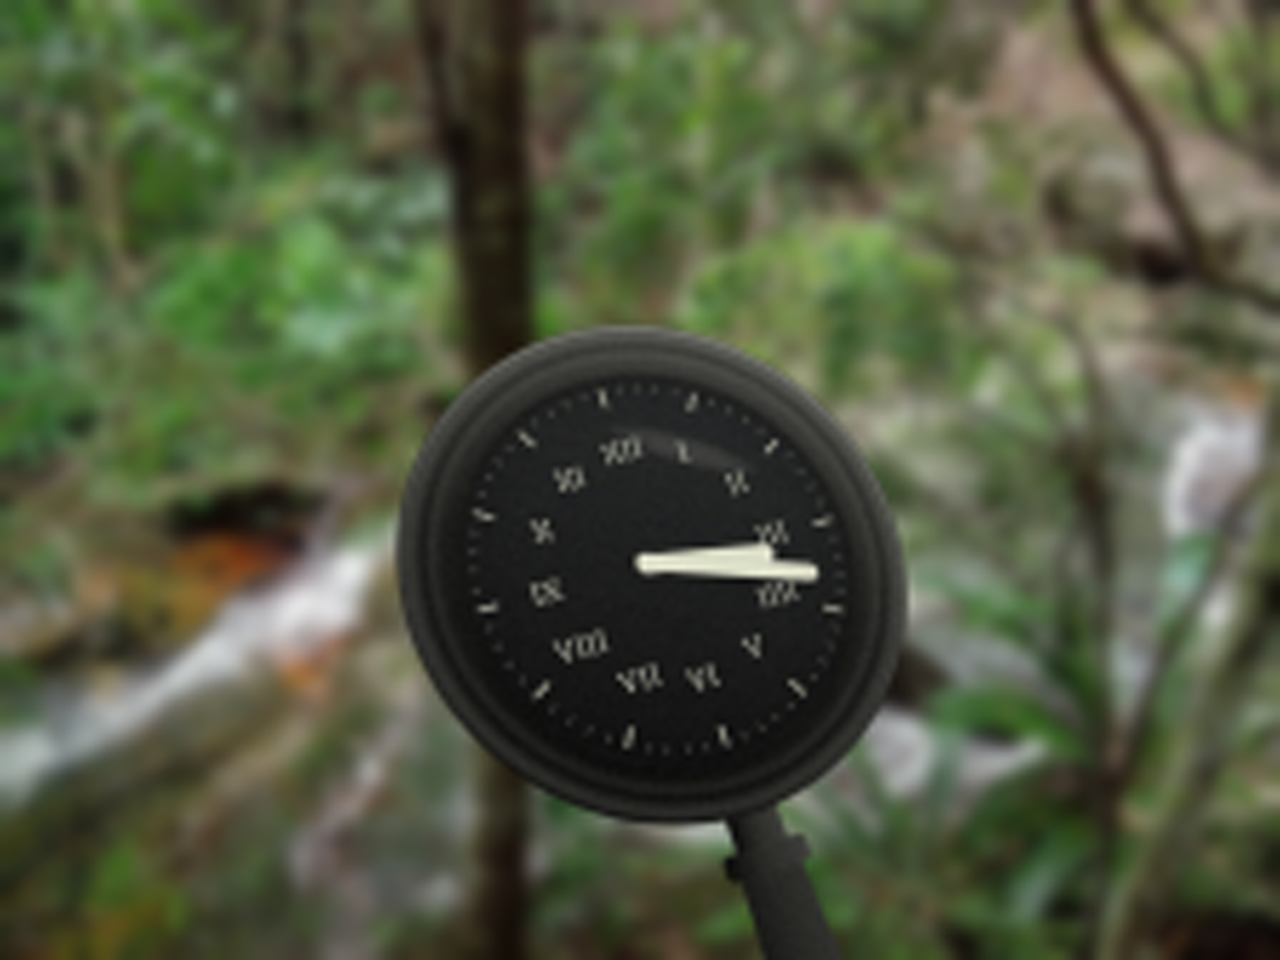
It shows 3h18
